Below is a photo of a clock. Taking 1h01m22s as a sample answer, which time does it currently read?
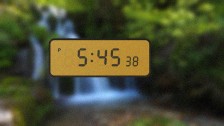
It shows 5h45m38s
